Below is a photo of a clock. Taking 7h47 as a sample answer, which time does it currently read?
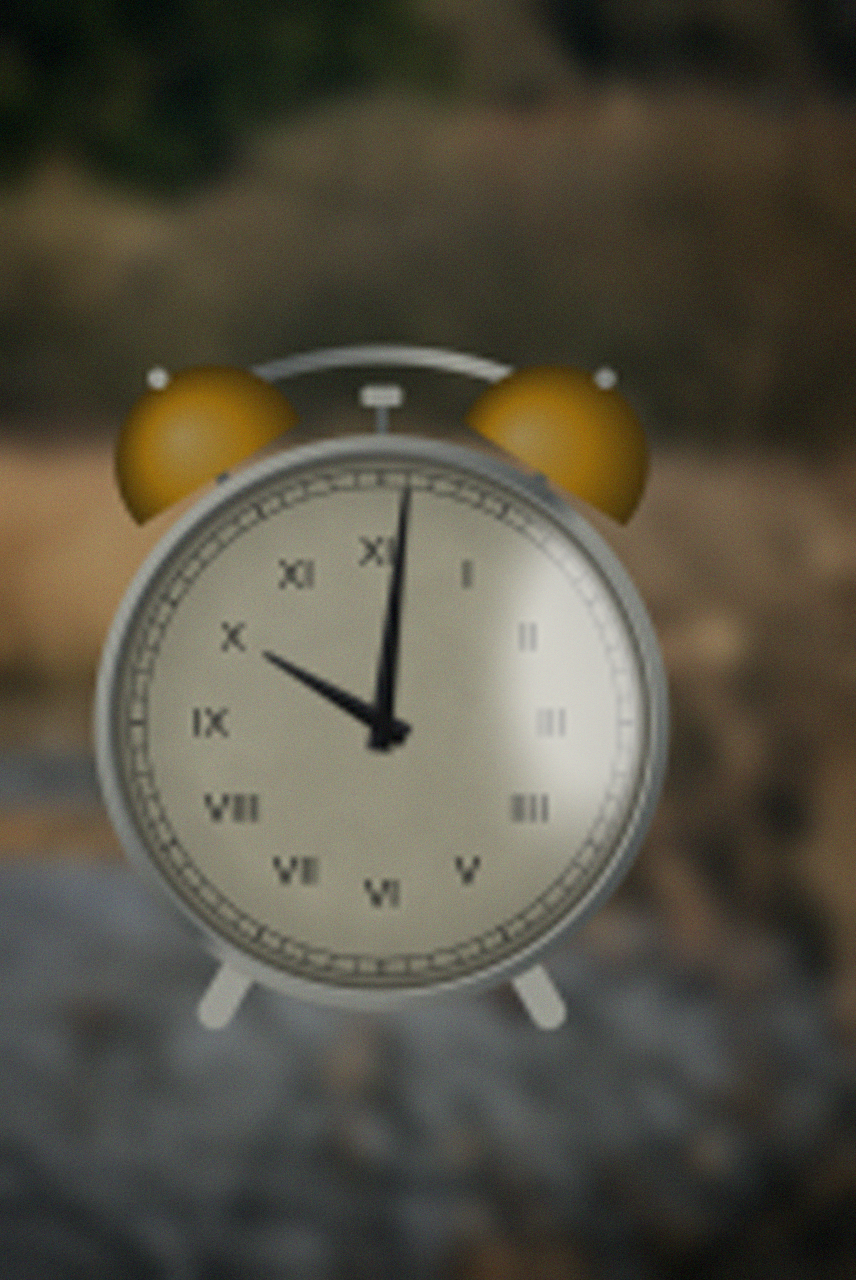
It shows 10h01
